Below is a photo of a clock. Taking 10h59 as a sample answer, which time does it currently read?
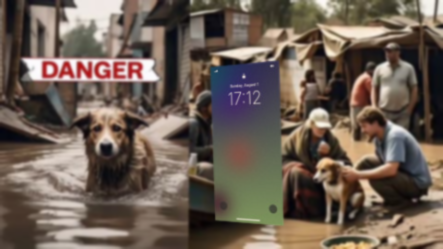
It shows 17h12
